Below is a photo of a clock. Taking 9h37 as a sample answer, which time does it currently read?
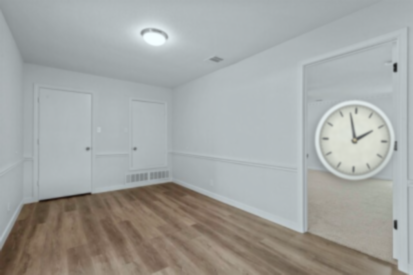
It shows 1h58
